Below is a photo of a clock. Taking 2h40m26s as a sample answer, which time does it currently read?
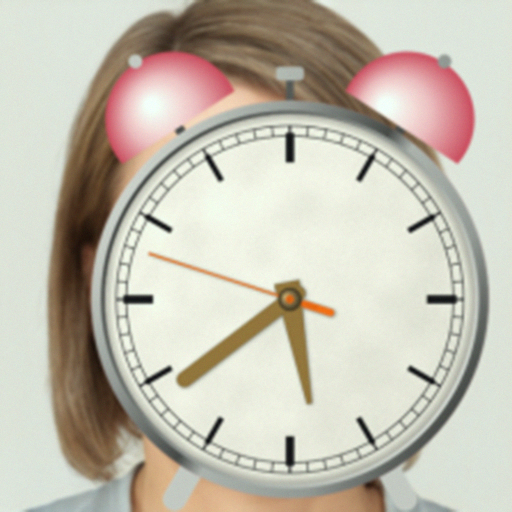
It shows 5h38m48s
